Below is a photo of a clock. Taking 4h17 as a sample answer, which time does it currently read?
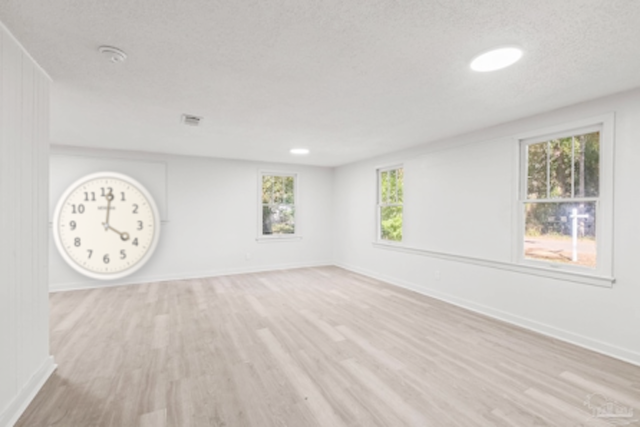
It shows 4h01
